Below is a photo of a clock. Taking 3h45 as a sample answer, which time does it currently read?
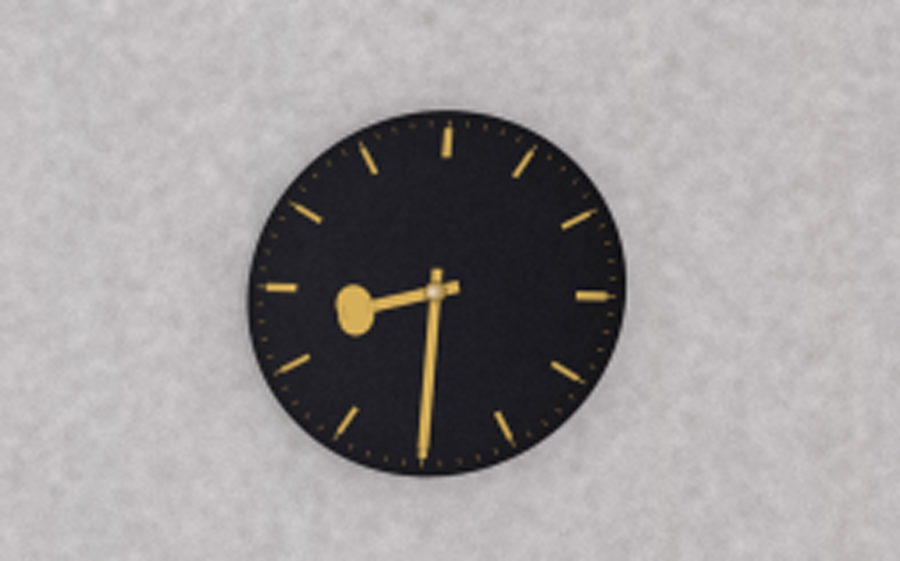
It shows 8h30
